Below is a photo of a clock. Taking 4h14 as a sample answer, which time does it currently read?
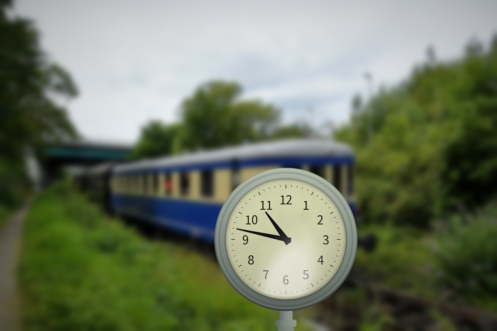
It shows 10h47
